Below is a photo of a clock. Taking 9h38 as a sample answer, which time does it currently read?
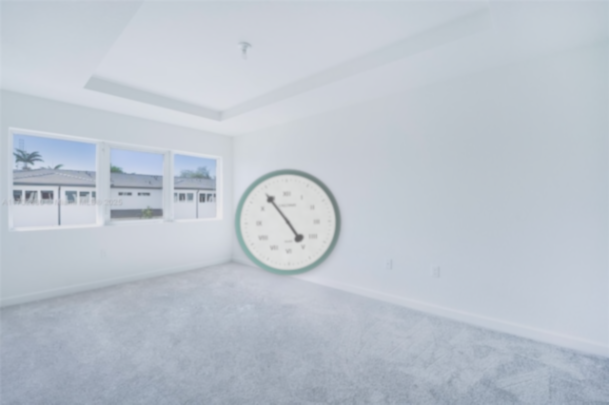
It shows 4h54
